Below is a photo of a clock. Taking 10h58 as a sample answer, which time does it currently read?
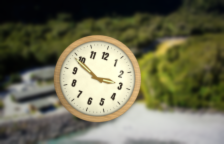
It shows 2h49
